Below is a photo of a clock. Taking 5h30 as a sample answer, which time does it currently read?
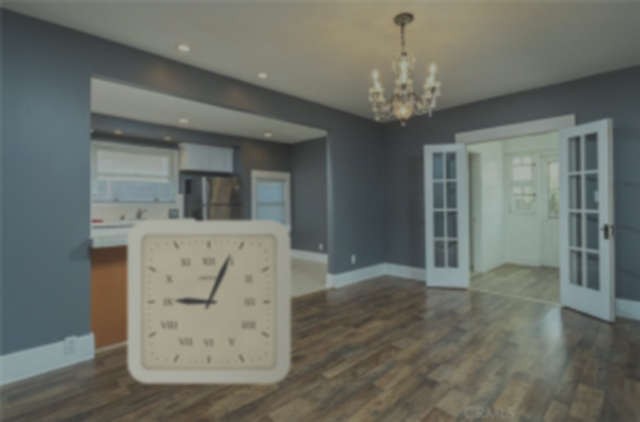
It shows 9h04
